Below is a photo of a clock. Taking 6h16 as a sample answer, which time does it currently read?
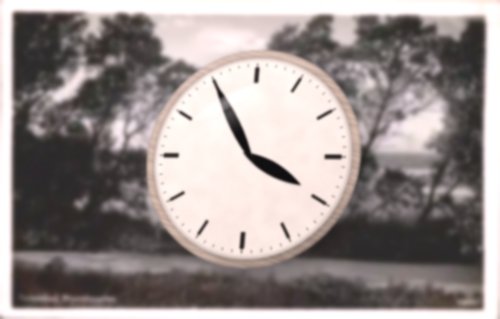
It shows 3h55
